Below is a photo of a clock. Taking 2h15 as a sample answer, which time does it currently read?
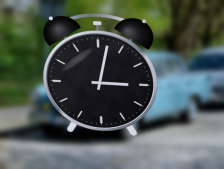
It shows 3h02
